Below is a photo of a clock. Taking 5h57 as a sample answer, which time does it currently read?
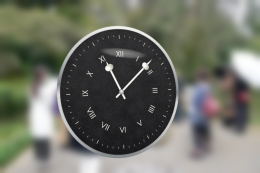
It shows 11h08
